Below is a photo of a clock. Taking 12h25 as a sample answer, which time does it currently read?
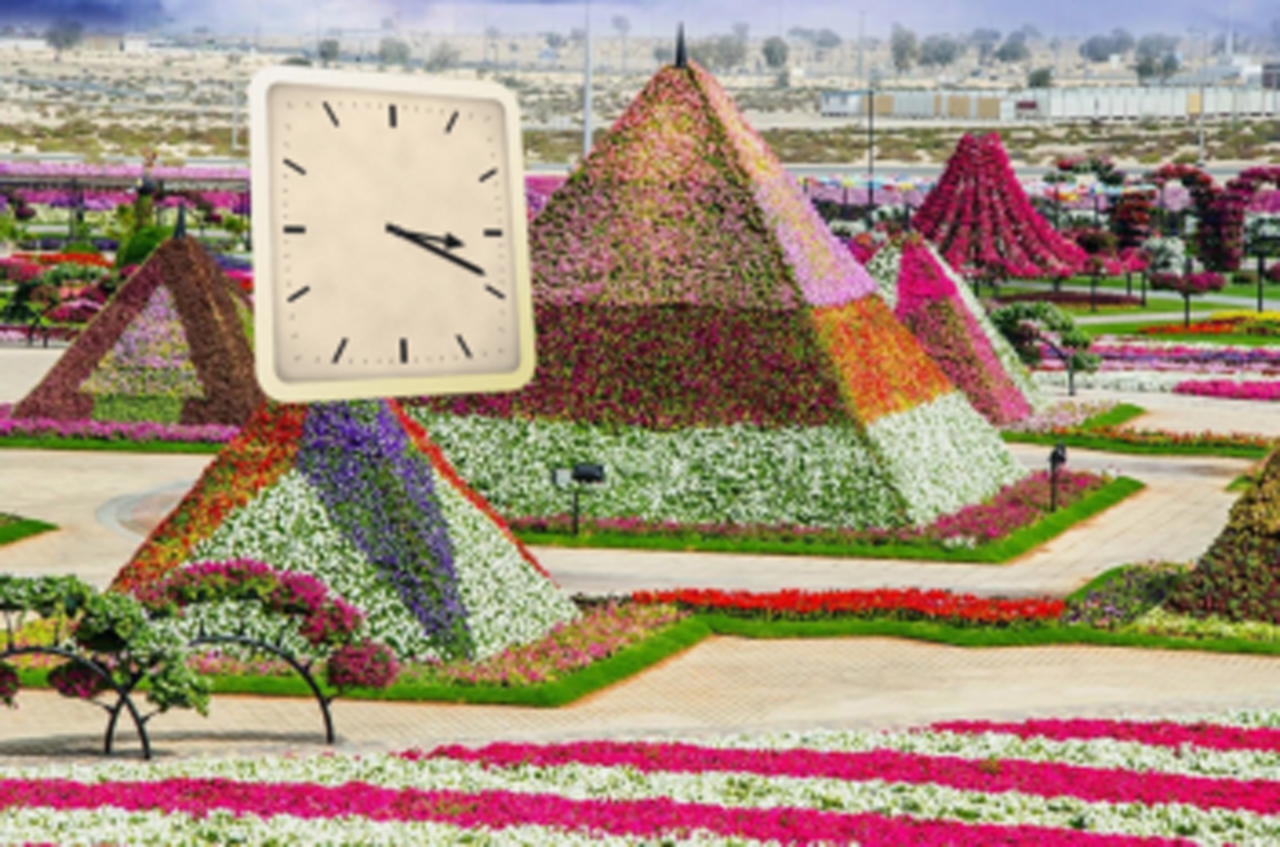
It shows 3h19
